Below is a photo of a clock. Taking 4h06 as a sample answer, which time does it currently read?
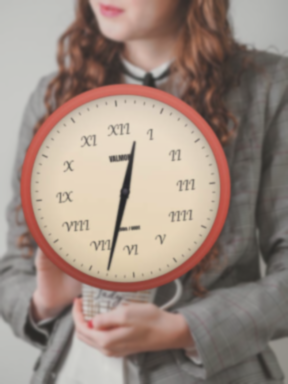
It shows 12h33
